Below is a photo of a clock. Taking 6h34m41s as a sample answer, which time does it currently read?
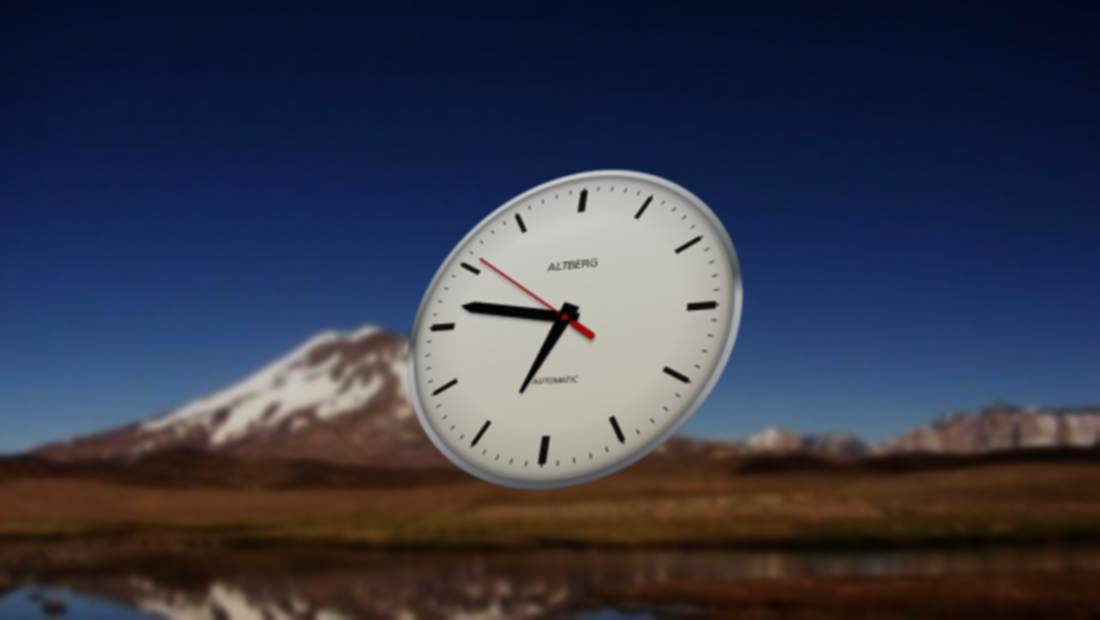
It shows 6h46m51s
